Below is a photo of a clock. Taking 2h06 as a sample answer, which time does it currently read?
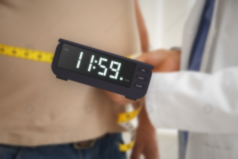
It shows 11h59
